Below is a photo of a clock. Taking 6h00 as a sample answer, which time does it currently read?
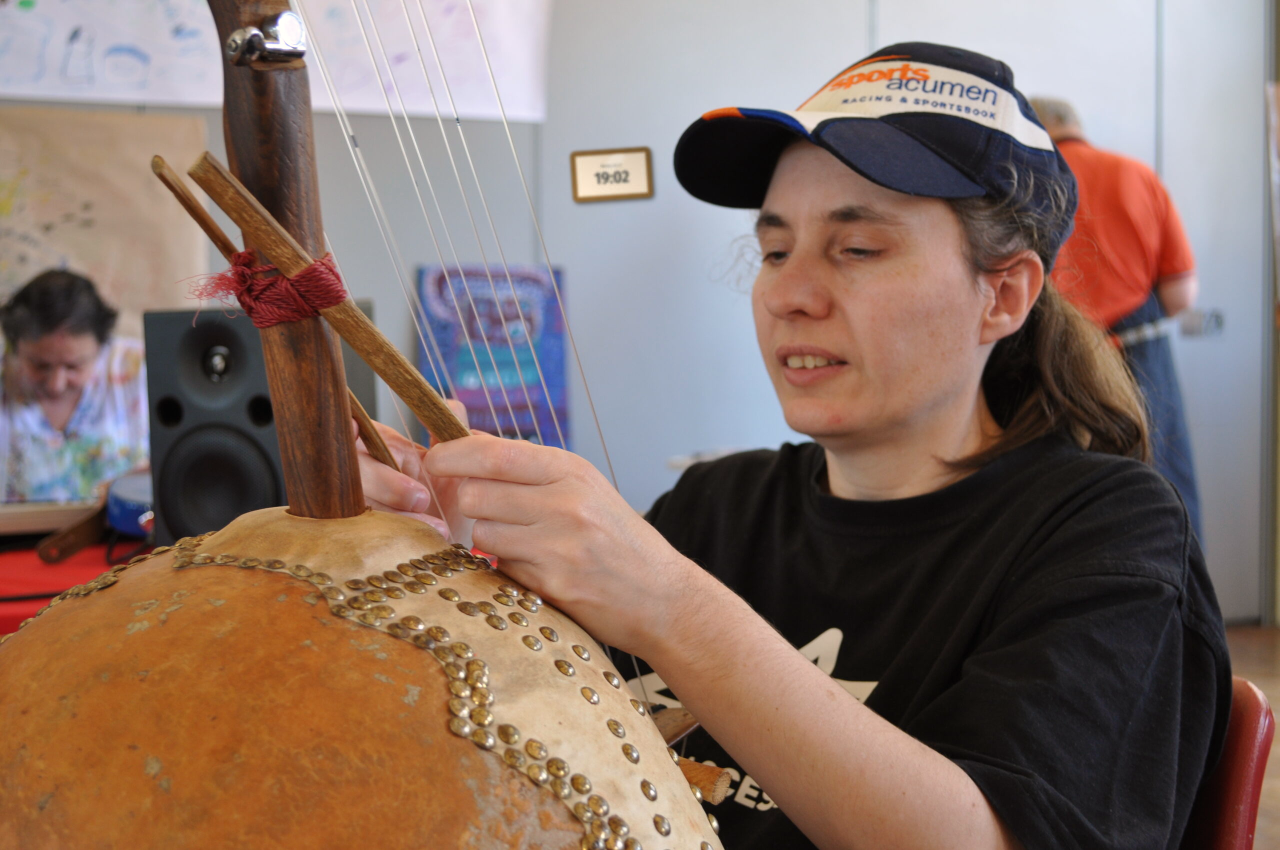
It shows 19h02
